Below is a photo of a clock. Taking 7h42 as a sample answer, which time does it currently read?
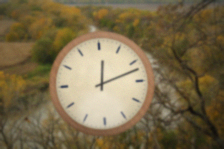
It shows 12h12
